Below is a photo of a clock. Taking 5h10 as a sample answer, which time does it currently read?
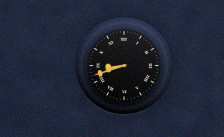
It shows 8h42
